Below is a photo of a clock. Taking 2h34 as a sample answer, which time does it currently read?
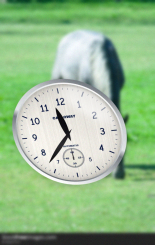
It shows 11h37
